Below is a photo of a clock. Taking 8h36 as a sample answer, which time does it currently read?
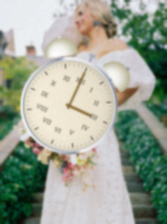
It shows 3h00
